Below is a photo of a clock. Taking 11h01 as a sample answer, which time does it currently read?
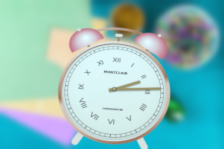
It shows 2h14
